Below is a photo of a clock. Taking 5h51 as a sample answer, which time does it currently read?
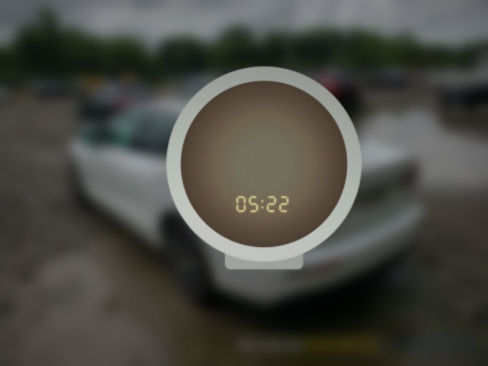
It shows 5h22
